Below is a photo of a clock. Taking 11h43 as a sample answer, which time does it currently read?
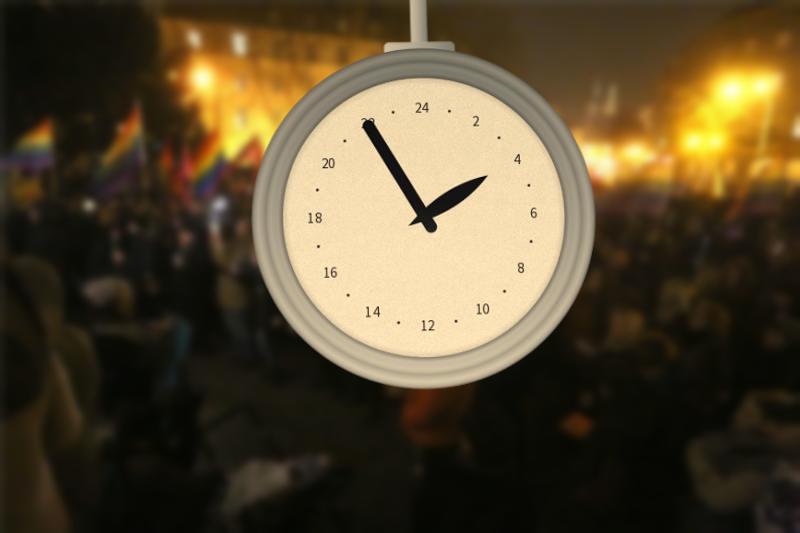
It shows 3h55
